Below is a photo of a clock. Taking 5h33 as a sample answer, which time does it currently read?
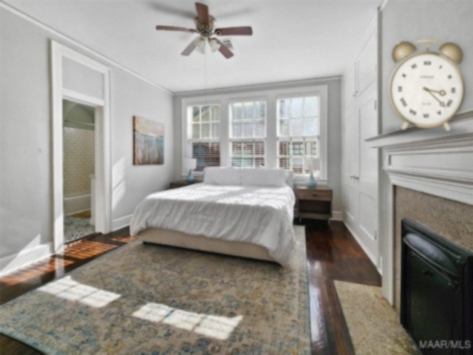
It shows 3h22
